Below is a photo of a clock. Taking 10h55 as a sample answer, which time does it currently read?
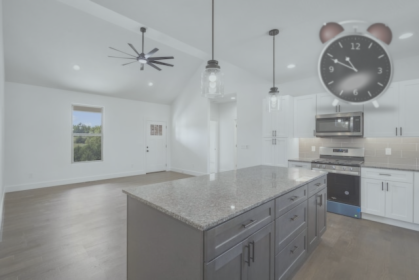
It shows 10h49
